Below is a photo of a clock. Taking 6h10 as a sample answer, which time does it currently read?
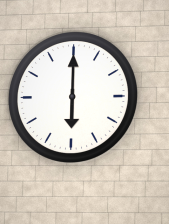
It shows 6h00
